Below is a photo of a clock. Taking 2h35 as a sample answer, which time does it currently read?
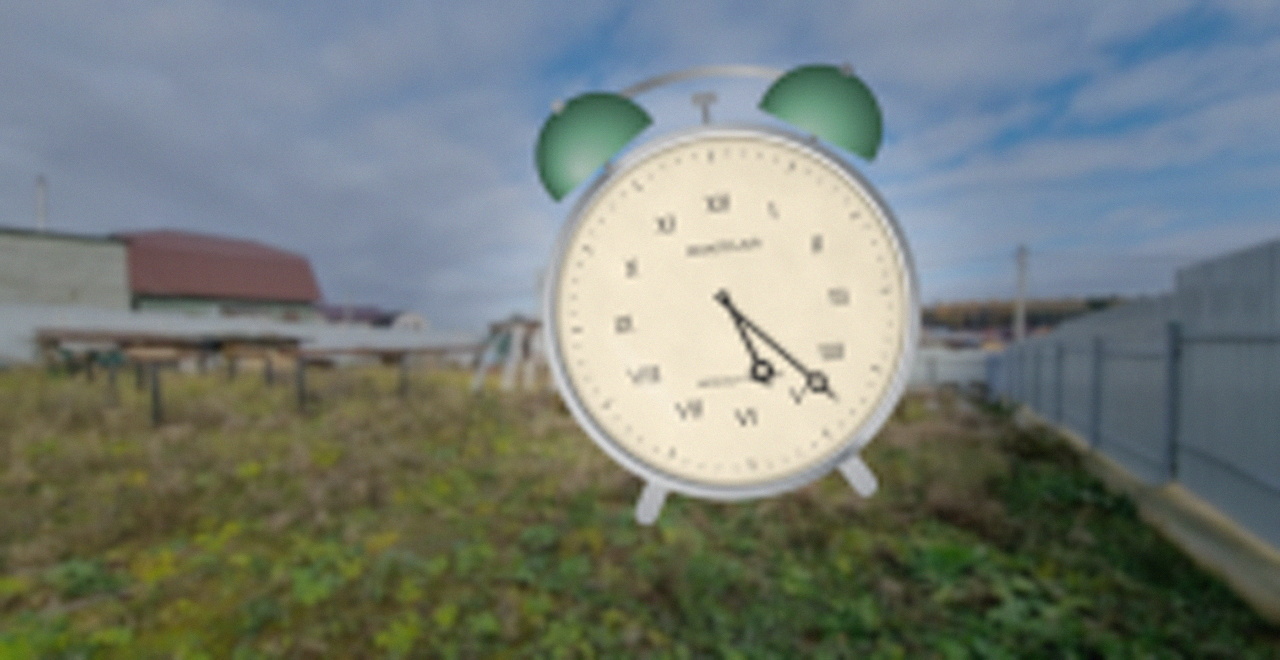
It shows 5h23
